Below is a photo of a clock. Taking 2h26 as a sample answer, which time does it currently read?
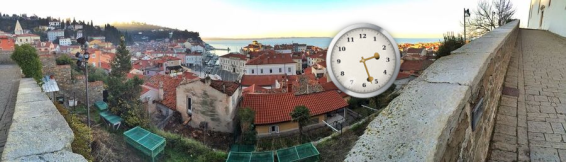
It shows 2h27
